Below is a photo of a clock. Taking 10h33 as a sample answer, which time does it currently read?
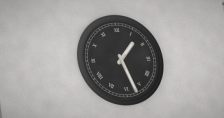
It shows 1h27
